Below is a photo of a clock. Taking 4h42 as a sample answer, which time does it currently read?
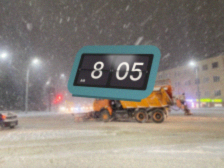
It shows 8h05
